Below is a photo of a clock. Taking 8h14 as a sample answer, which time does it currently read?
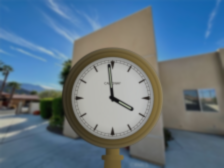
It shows 3h59
